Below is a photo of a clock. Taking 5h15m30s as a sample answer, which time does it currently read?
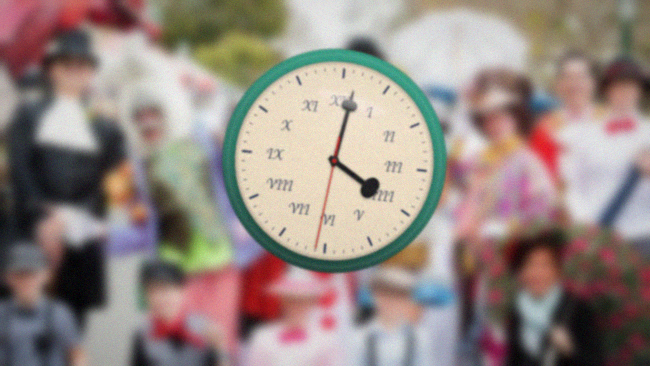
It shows 4h01m31s
